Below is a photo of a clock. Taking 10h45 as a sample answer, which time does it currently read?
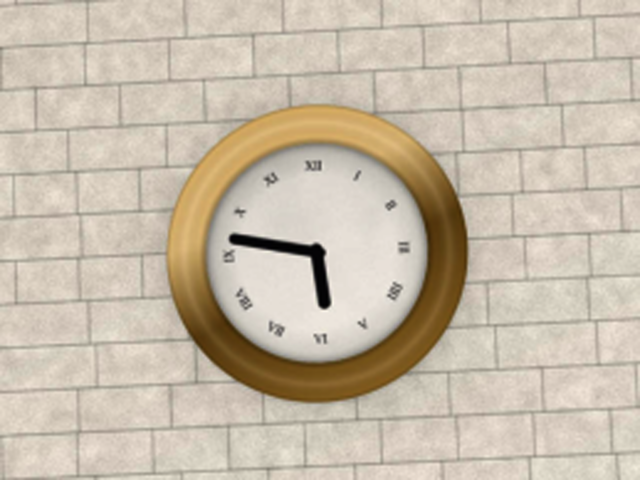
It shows 5h47
